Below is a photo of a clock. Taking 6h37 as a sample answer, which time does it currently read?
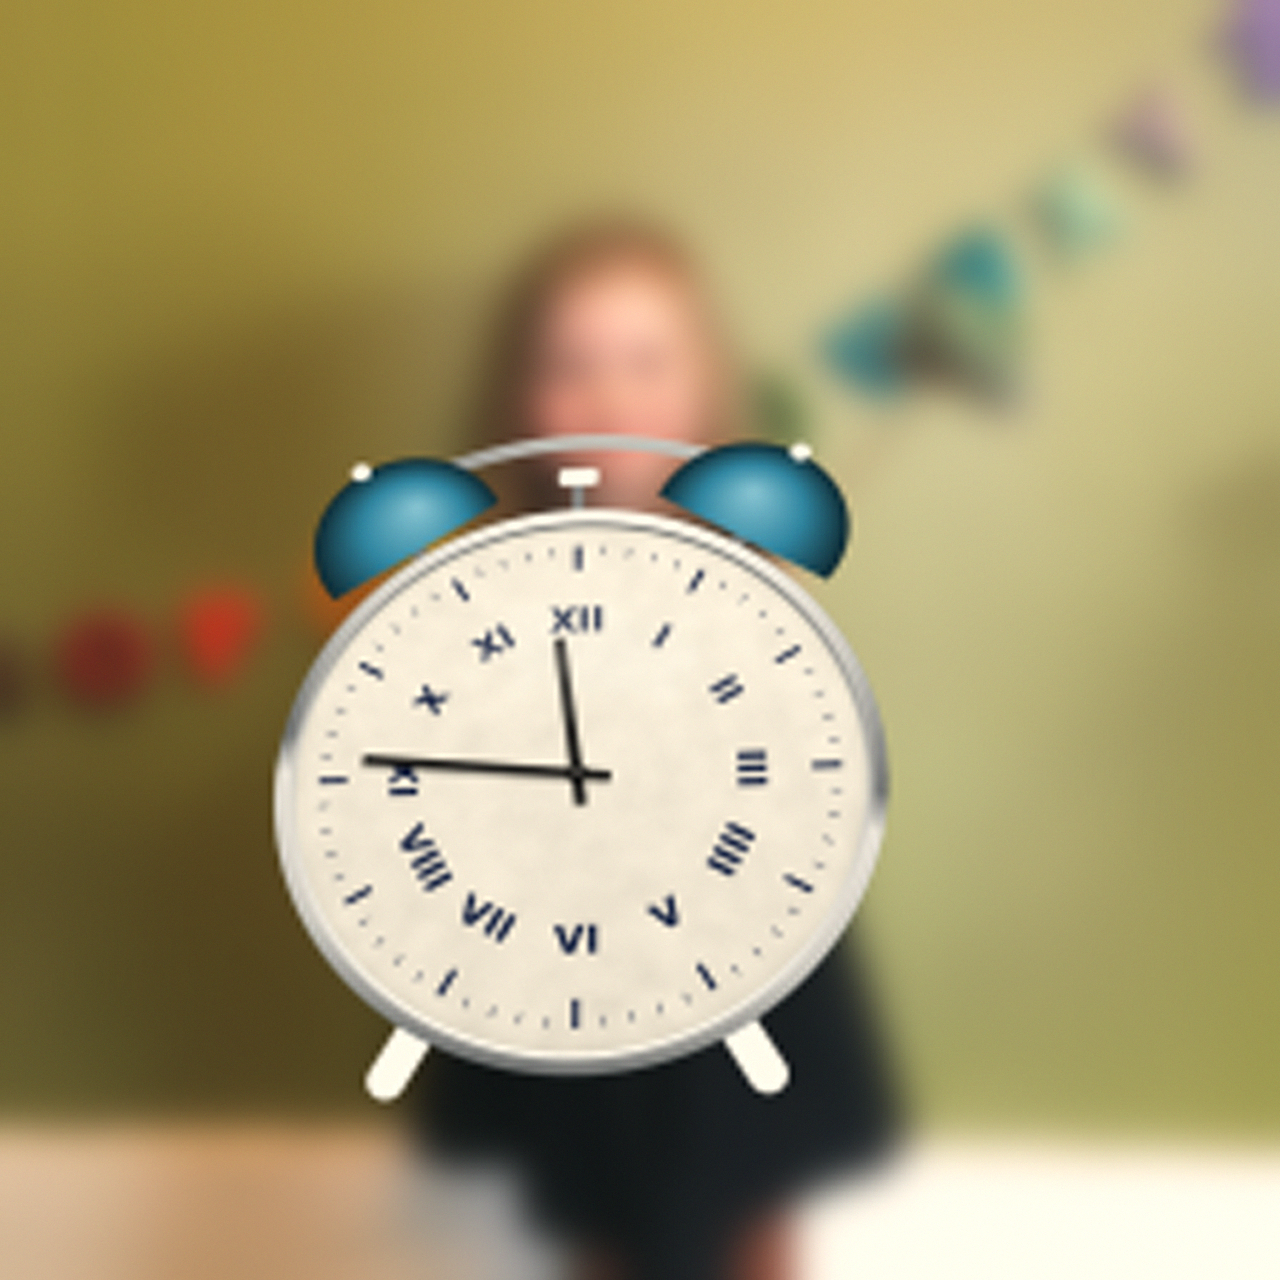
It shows 11h46
